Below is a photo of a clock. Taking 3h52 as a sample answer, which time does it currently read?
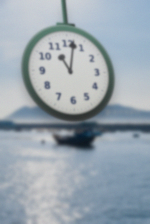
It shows 11h02
